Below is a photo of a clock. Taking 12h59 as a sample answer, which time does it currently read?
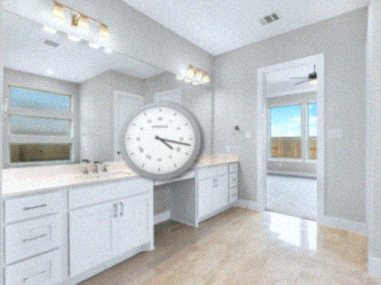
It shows 4h17
